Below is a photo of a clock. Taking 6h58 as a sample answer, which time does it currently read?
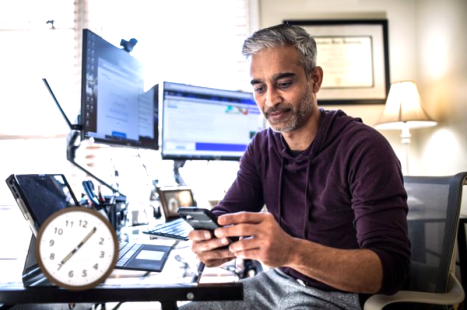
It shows 7h05
